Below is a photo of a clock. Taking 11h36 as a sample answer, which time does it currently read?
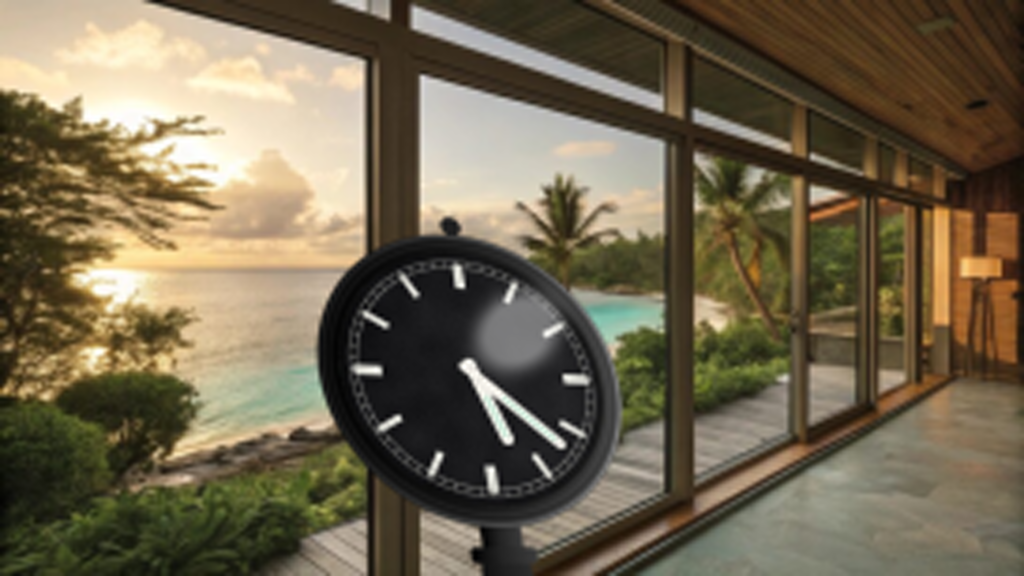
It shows 5h22
